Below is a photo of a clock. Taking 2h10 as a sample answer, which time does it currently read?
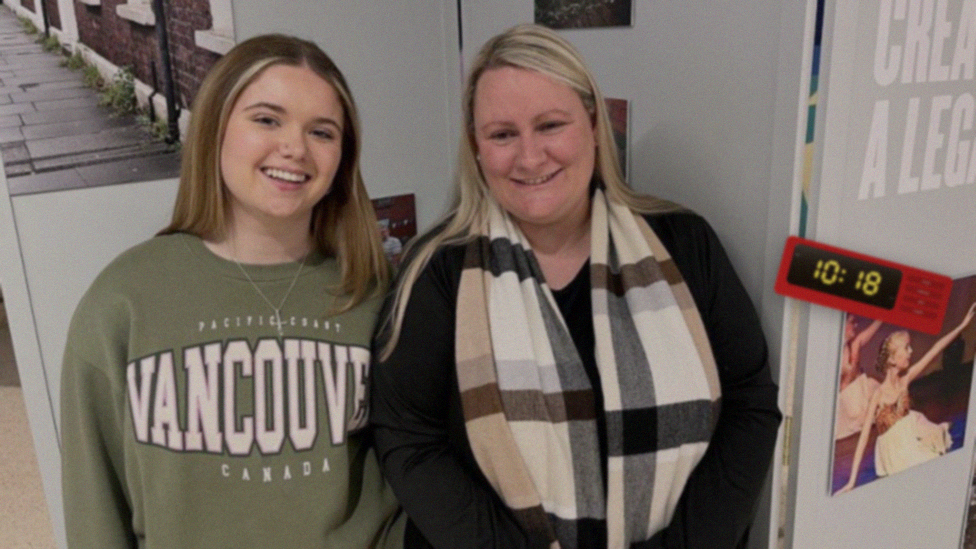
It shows 10h18
